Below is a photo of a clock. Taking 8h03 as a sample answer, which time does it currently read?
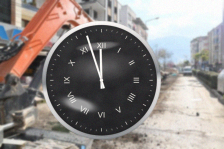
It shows 11h57
